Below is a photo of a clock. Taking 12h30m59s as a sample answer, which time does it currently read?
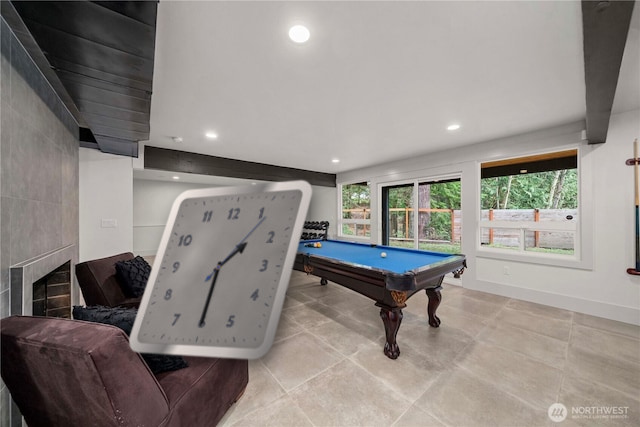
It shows 1h30m06s
